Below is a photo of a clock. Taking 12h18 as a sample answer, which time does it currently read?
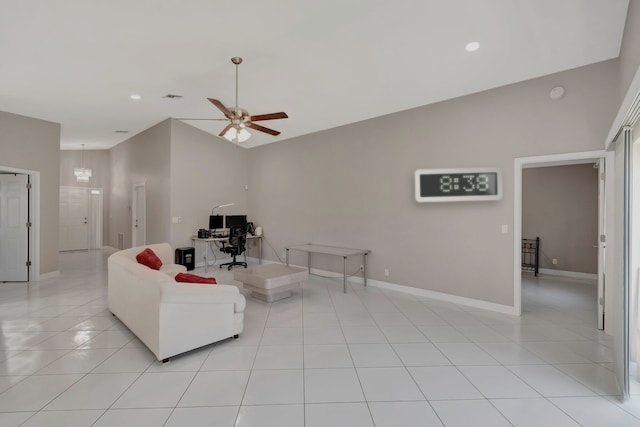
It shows 8h38
